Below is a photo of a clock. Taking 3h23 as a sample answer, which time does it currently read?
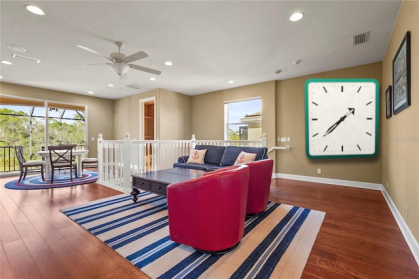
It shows 1h38
